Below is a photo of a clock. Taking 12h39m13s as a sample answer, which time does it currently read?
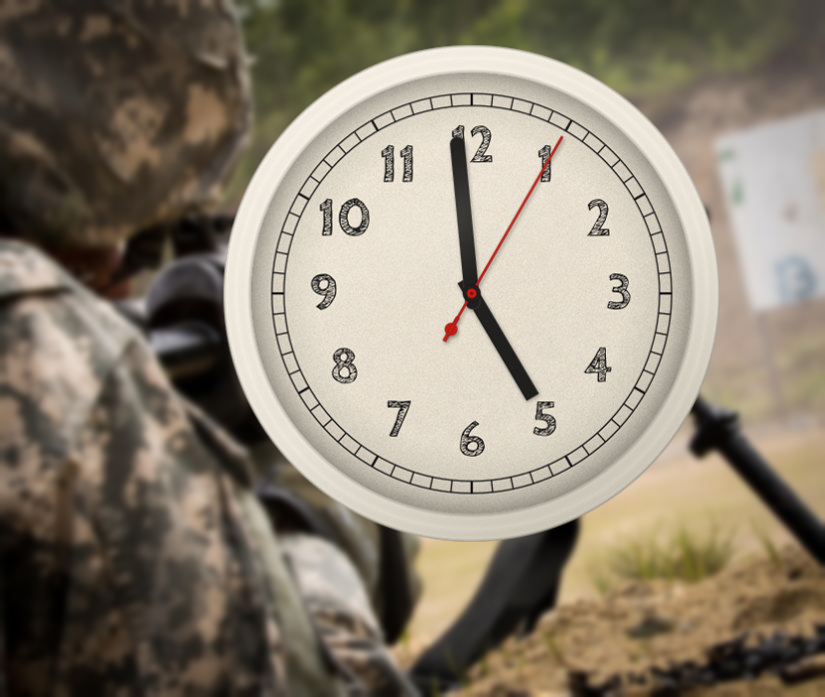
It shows 4h59m05s
